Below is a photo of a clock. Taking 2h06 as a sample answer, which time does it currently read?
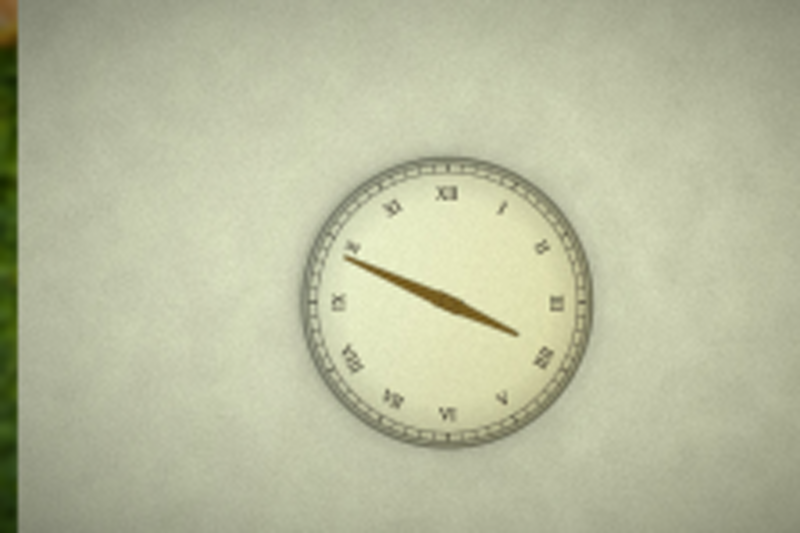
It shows 3h49
